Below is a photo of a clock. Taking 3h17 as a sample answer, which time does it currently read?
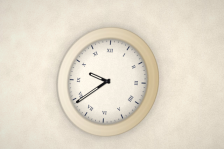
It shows 9h39
